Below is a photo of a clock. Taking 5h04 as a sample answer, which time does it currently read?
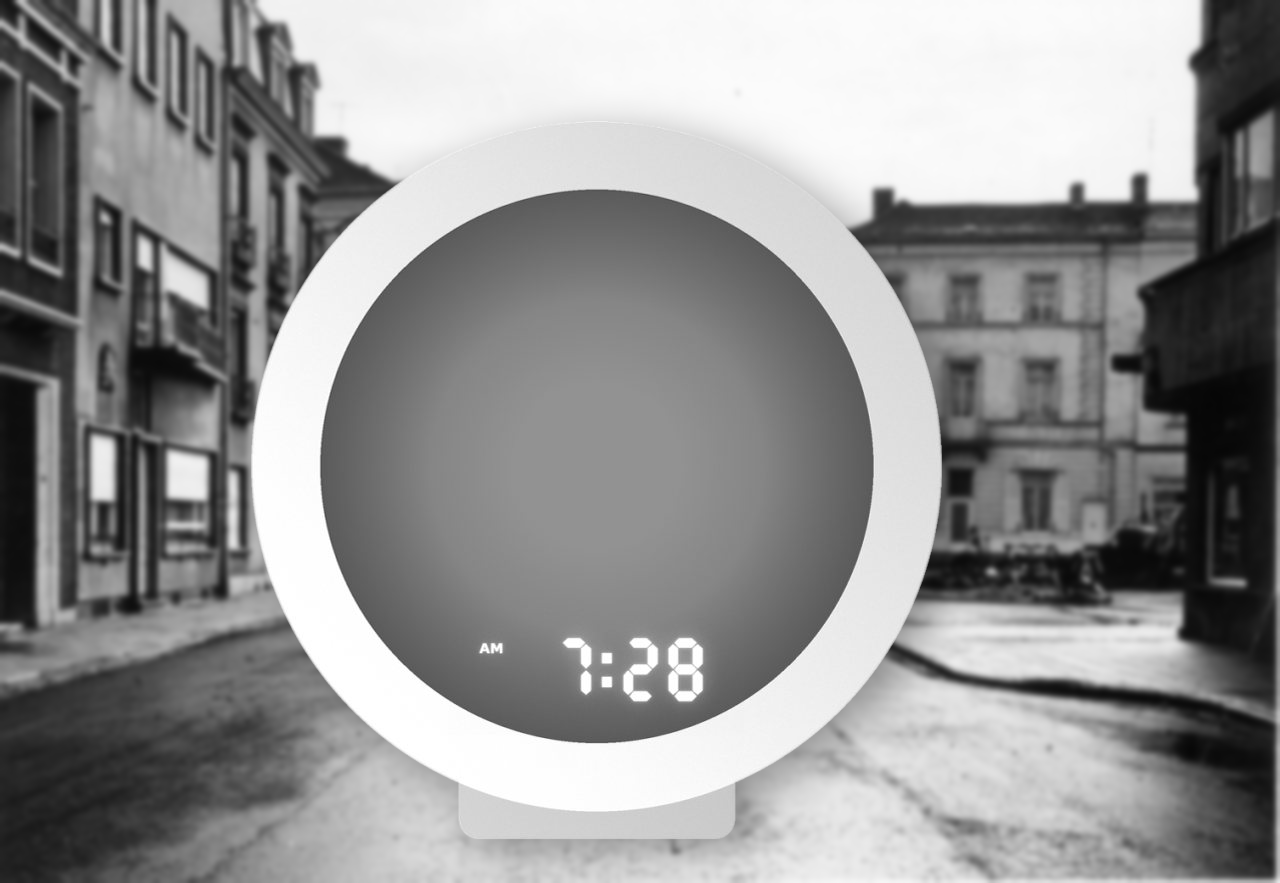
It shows 7h28
